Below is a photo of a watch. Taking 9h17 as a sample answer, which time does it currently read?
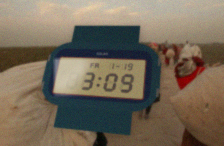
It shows 3h09
